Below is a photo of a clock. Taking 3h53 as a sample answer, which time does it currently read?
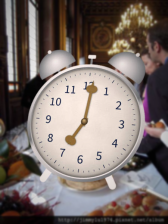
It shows 7h01
